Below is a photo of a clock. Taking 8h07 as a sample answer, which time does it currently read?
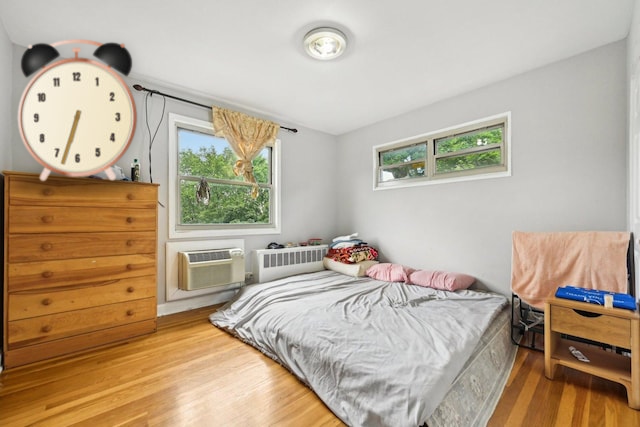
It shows 6h33
